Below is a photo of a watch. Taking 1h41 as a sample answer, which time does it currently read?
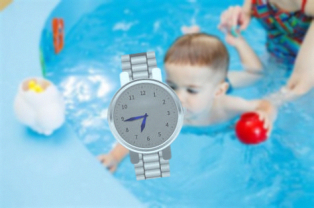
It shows 6h44
